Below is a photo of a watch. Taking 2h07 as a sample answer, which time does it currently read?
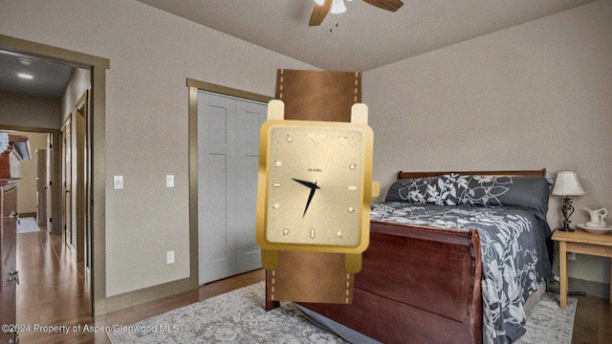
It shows 9h33
